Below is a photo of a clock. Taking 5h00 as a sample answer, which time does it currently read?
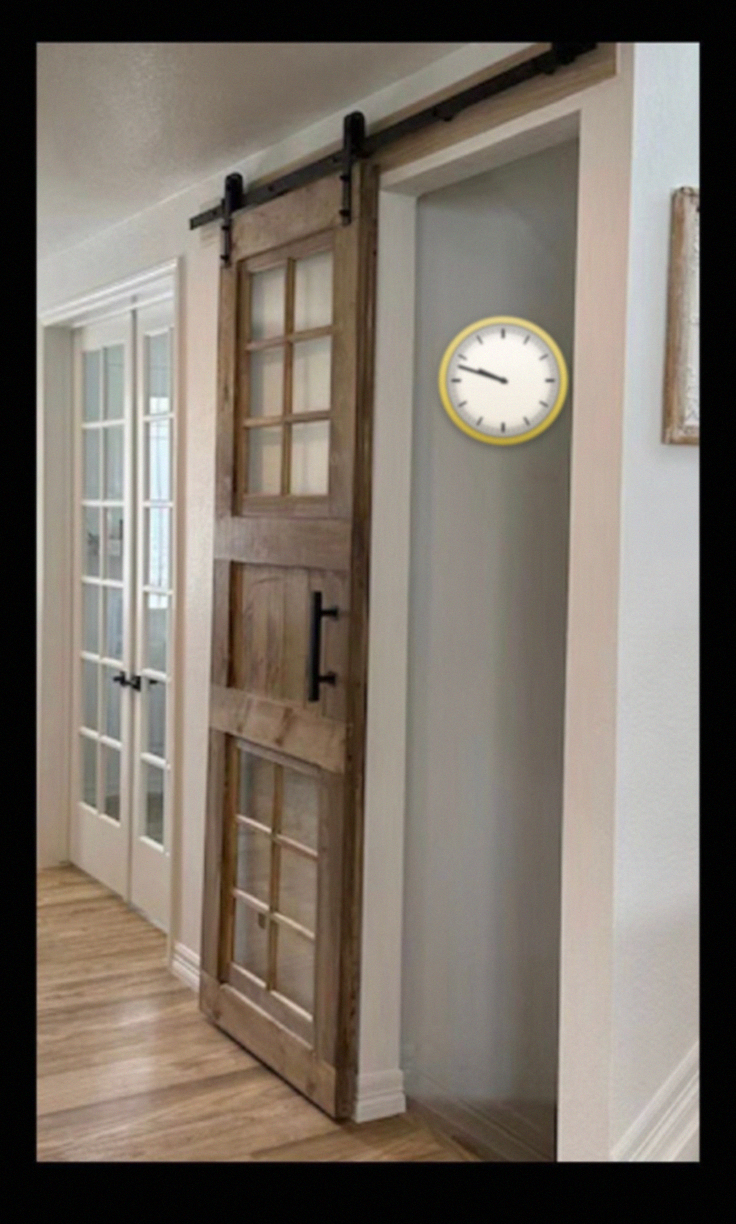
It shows 9h48
